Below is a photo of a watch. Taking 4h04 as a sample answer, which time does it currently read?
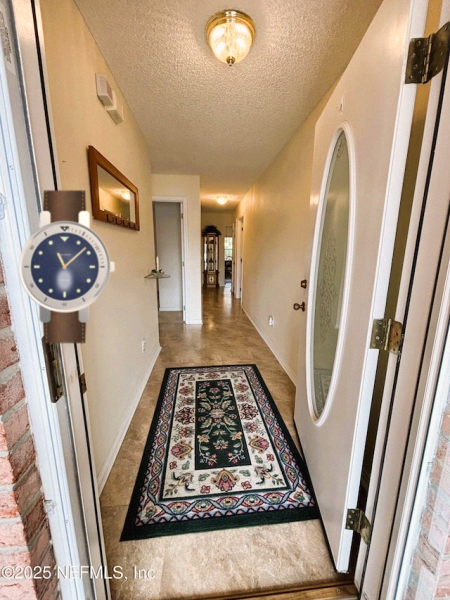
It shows 11h08
